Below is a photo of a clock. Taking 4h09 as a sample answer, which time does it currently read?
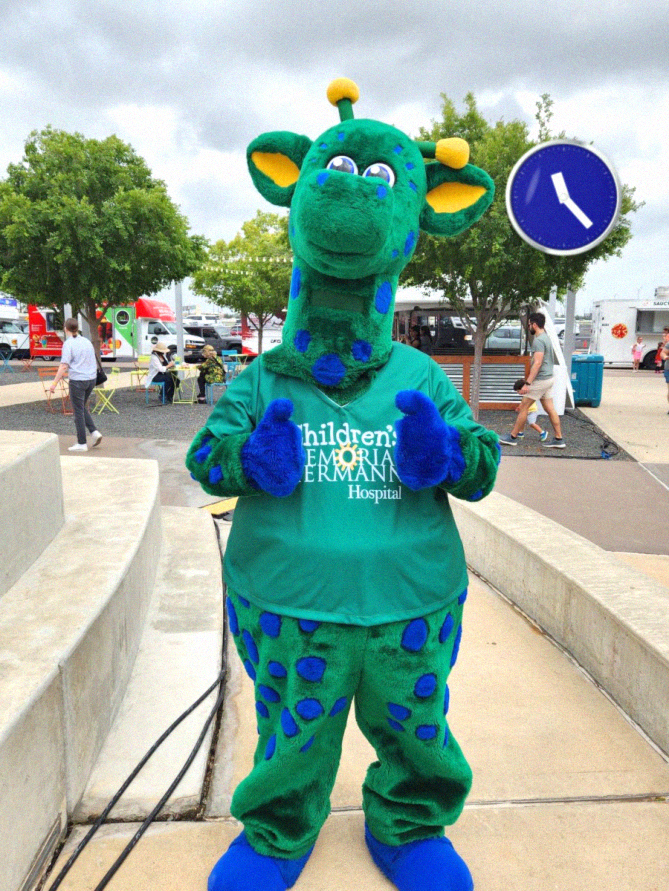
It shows 11h23
